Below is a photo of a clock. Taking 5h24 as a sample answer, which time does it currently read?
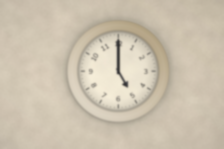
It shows 5h00
